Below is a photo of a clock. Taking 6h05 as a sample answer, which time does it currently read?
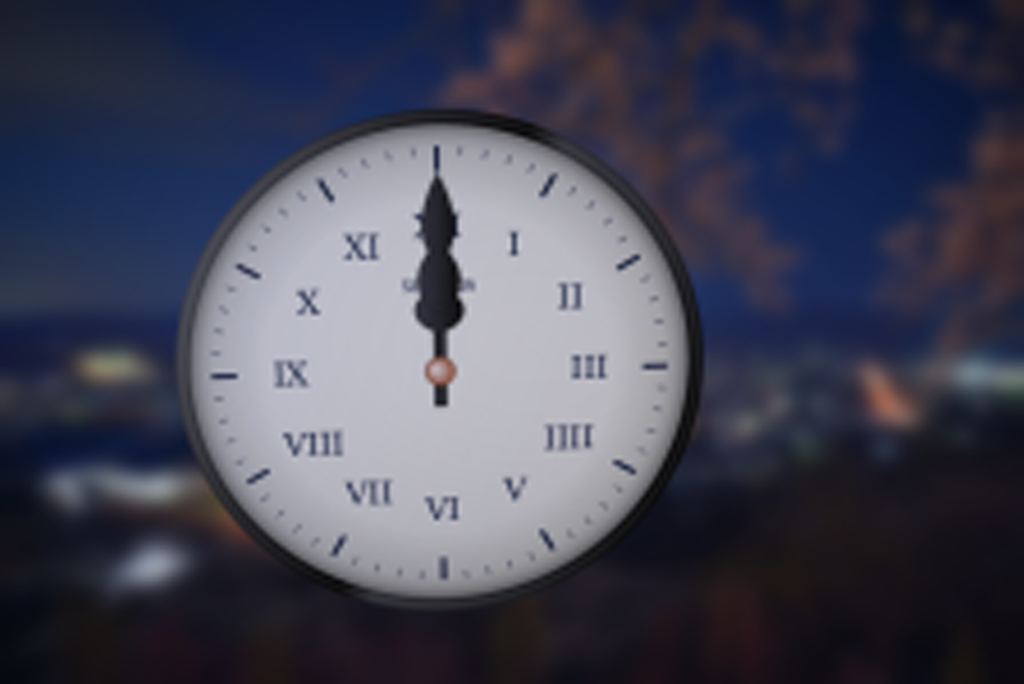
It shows 12h00
